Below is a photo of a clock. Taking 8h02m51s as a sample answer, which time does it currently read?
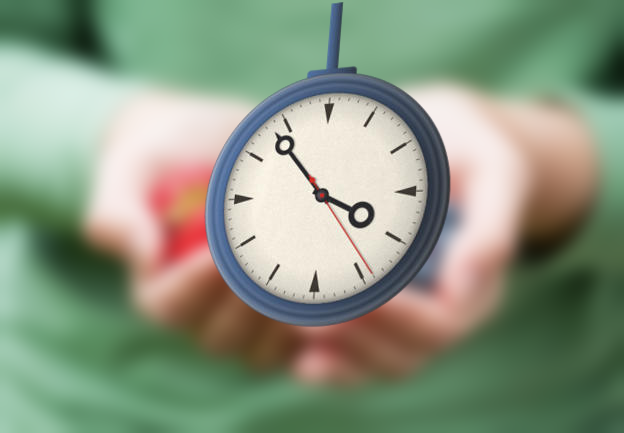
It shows 3h53m24s
